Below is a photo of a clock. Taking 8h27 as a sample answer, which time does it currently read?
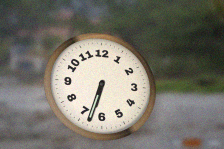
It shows 6h33
